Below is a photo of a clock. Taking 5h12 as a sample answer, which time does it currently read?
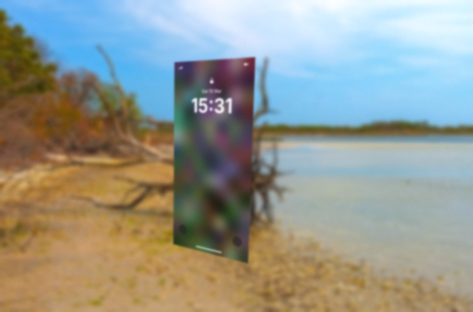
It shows 15h31
